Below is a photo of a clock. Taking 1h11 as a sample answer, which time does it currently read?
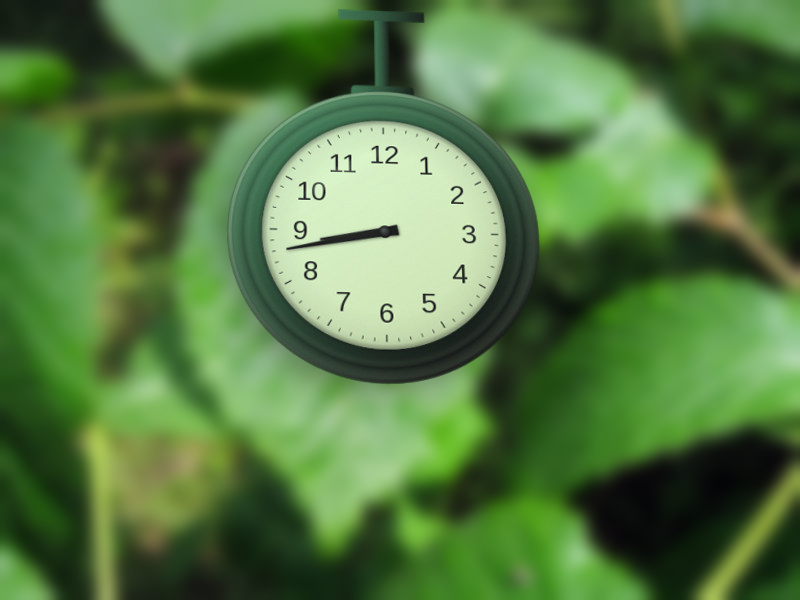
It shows 8h43
